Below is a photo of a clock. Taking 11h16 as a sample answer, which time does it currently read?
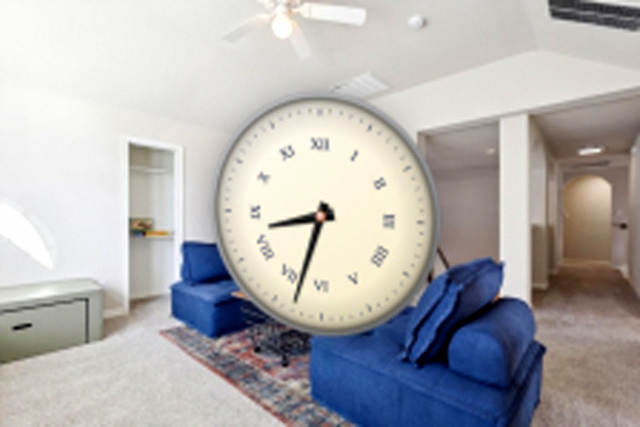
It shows 8h33
